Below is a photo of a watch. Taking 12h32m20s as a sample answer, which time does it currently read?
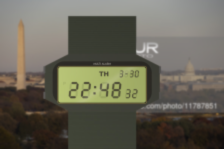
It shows 22h48m32s
